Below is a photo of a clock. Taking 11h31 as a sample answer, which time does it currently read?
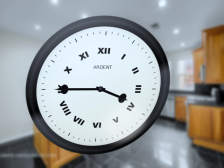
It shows 3h45
